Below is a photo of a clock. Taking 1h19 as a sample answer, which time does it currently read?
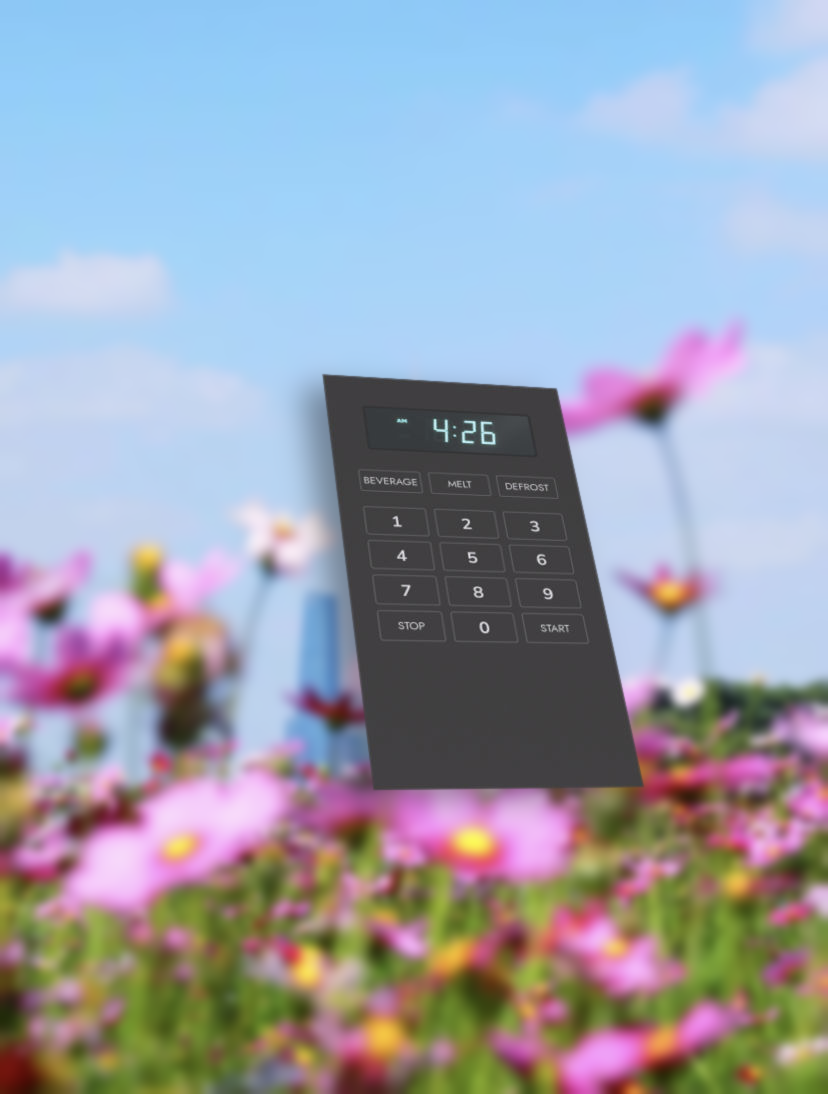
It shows 4h26
